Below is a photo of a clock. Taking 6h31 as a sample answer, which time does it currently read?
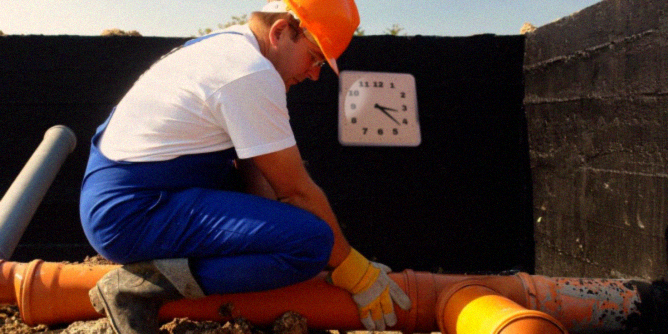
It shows 3h22
